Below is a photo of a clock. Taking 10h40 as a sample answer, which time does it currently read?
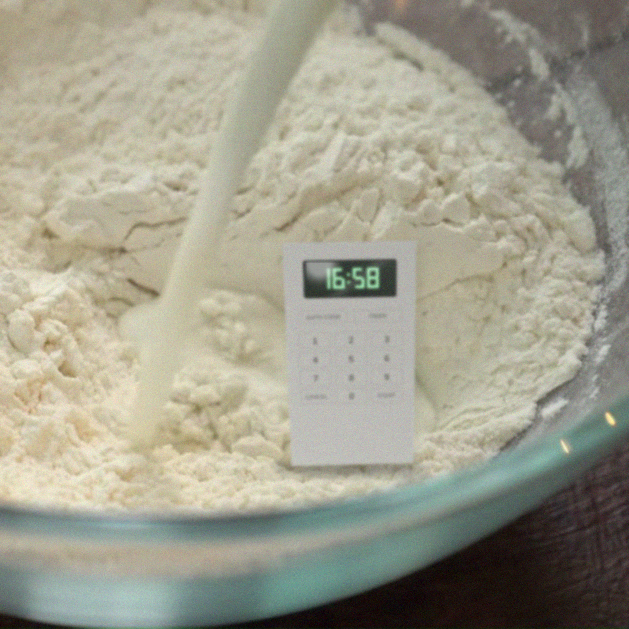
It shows 16h58
